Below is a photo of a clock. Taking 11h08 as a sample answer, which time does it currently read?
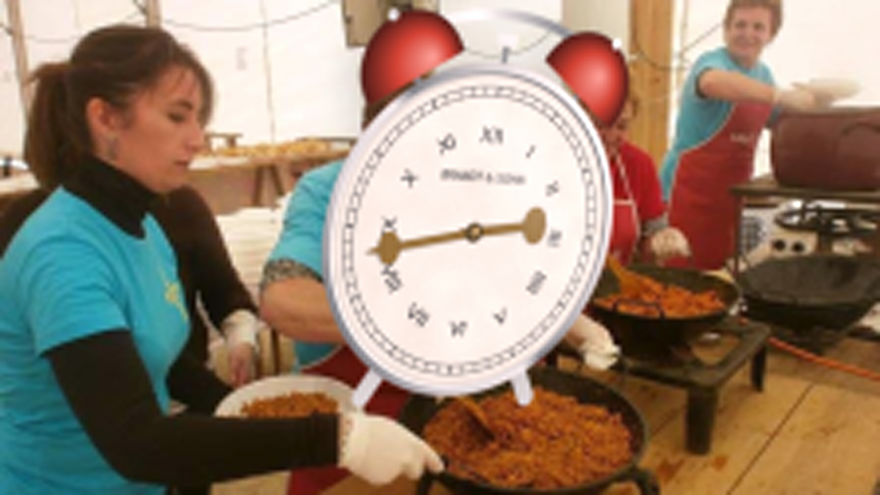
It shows 2h43
